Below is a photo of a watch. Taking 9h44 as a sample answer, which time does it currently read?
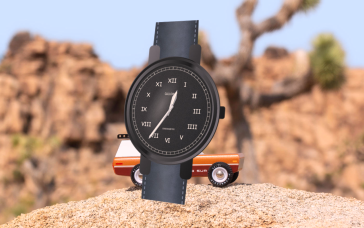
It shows 12h36
